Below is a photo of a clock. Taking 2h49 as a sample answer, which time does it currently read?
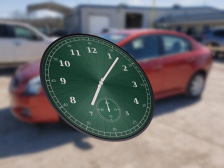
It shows 7h07
